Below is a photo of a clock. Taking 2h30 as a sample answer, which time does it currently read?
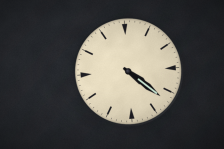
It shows 4h22
